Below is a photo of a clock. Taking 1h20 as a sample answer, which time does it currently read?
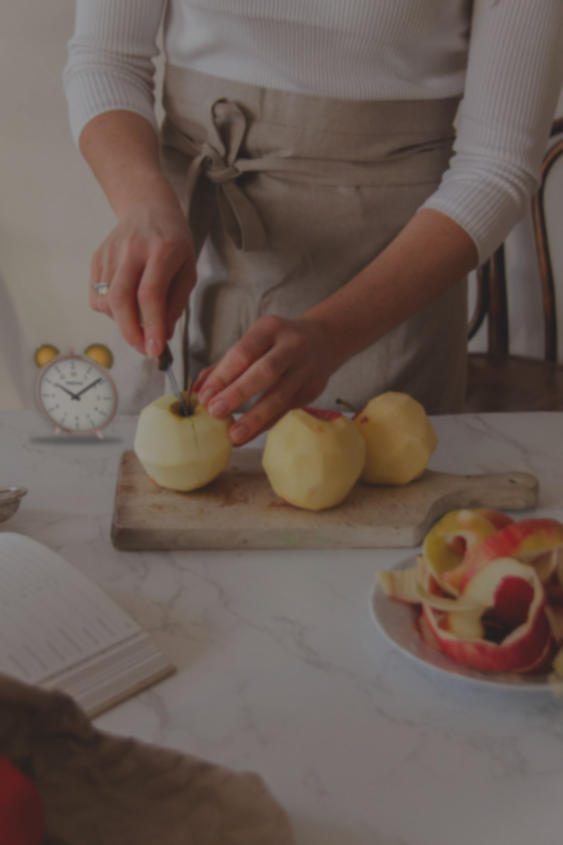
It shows 10h09
